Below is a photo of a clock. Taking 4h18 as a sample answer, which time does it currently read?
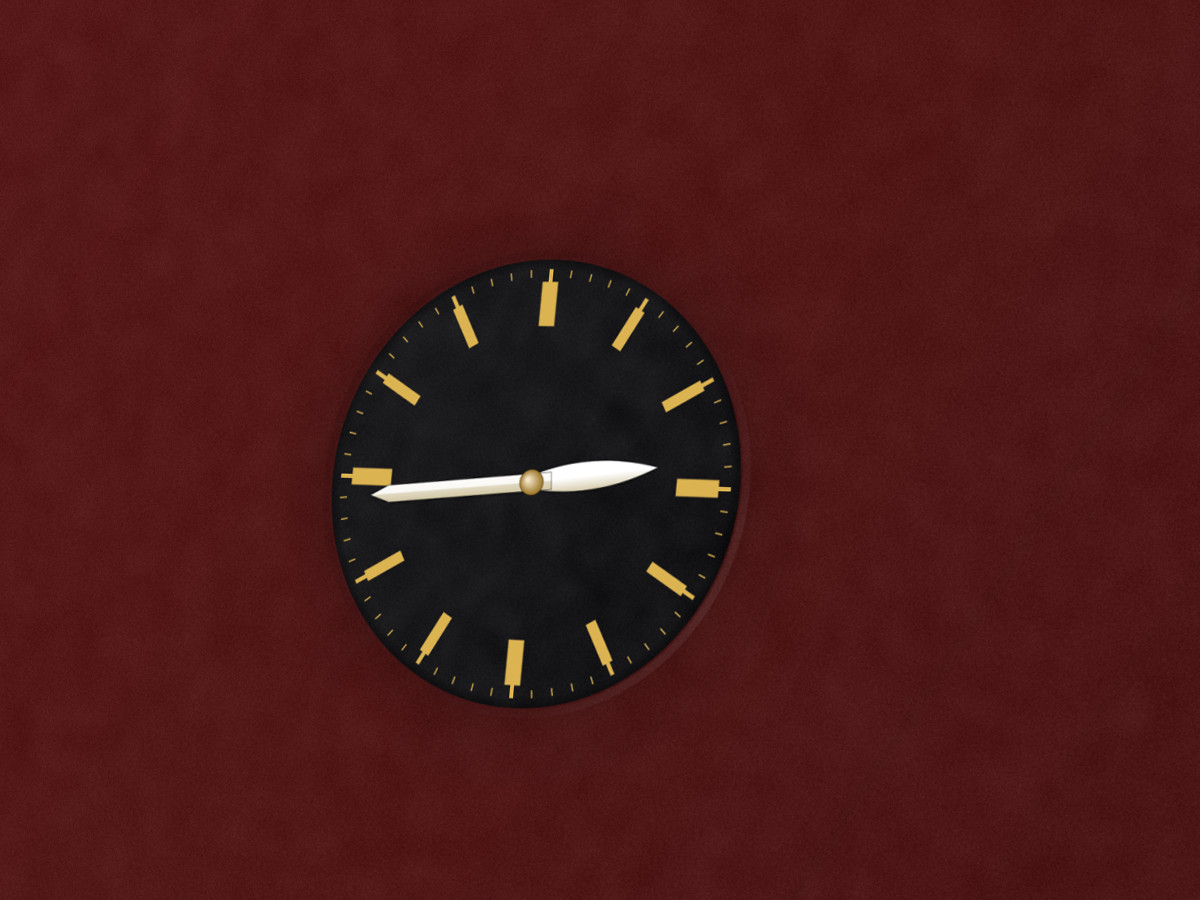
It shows 2h44
